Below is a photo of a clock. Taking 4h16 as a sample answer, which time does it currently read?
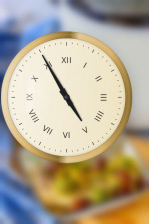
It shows 4h55
